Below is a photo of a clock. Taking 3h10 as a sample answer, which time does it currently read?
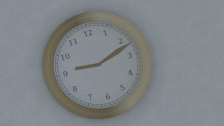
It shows 9h12
